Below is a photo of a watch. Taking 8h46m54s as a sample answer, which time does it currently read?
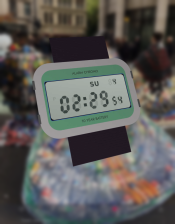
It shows 2h29m54s
